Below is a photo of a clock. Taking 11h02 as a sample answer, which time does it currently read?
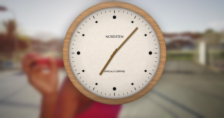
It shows 7h07
